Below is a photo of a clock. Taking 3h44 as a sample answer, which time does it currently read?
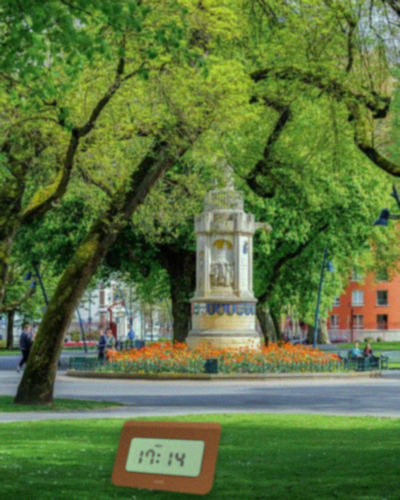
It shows 17h14
